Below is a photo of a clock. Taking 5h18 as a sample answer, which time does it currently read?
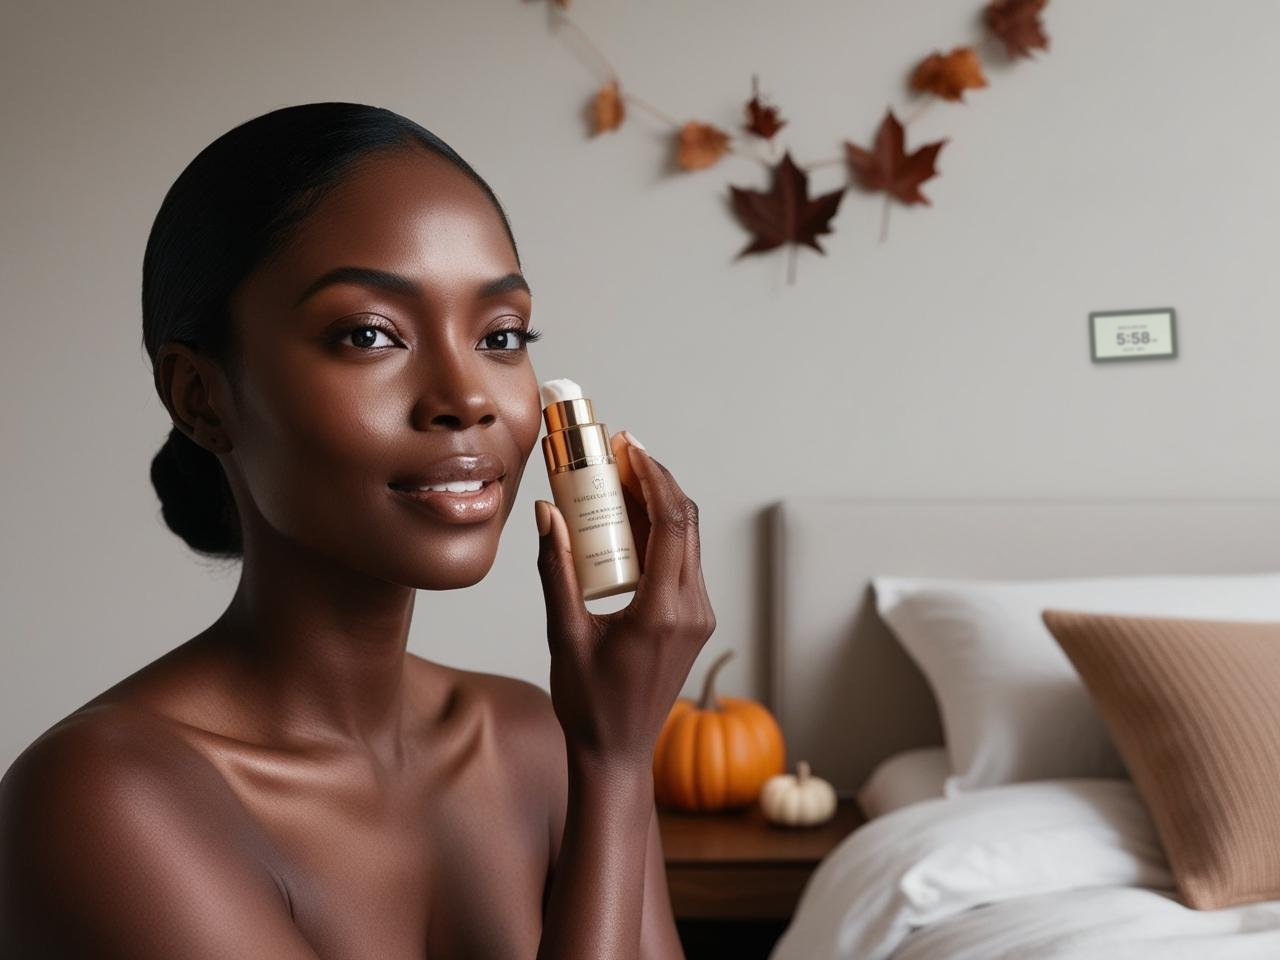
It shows 5h58
